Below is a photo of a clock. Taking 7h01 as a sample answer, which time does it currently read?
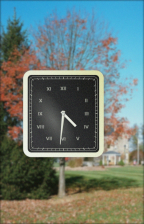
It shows 4h31
